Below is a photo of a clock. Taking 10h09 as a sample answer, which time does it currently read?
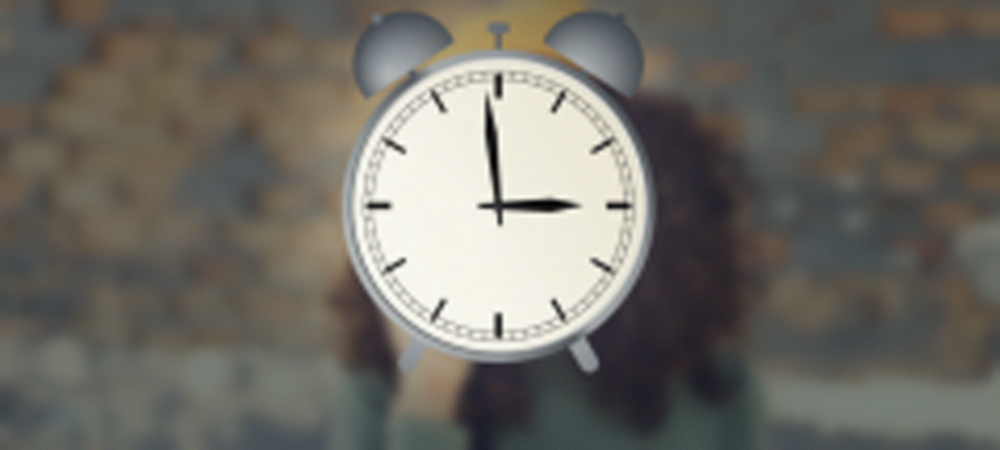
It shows 2h59
